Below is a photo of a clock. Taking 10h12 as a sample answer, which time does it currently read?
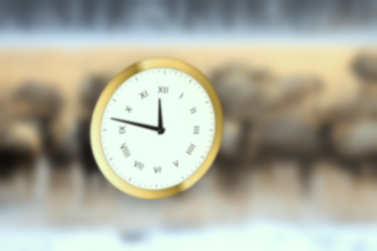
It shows 11h47
